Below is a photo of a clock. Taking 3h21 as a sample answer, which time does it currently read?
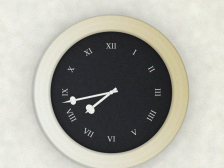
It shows 7h43
